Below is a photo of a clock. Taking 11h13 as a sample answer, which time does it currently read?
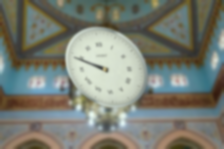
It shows 9h49
